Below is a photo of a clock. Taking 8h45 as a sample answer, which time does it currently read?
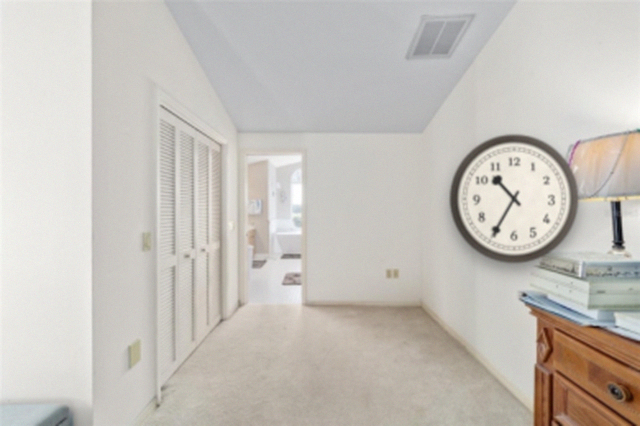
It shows 10h35
